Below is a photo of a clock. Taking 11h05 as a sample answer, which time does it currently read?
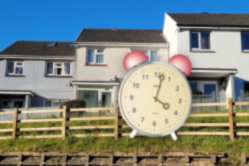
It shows 4h02
